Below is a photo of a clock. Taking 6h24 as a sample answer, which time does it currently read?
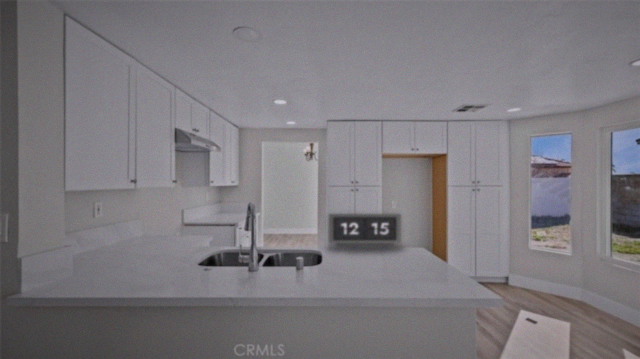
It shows 12h15
